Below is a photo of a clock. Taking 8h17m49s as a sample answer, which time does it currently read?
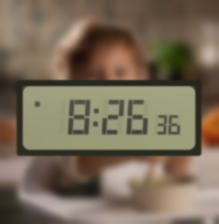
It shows 8h26m36s
